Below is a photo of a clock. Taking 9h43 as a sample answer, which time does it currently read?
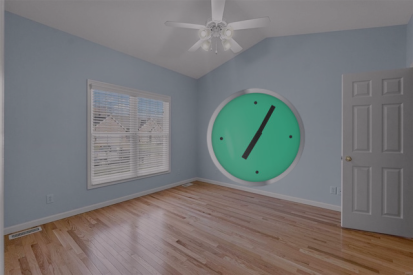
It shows 7h05
